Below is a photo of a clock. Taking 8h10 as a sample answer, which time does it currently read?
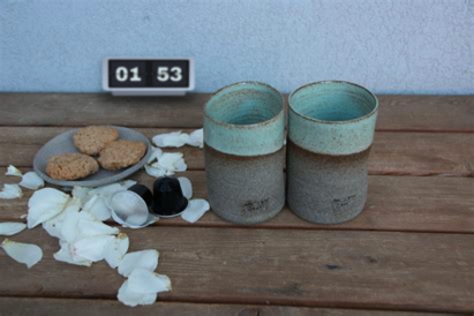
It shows 1h53
